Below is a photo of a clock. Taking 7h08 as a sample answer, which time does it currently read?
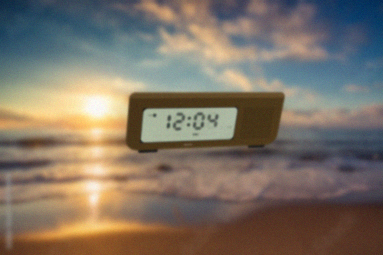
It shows 12h04
